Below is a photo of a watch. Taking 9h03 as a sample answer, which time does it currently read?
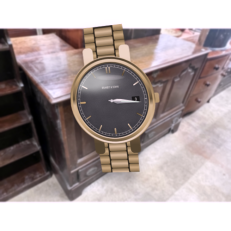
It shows 3h16
